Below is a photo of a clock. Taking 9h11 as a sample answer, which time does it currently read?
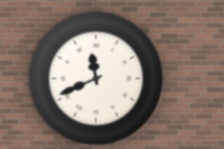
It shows 11h41
